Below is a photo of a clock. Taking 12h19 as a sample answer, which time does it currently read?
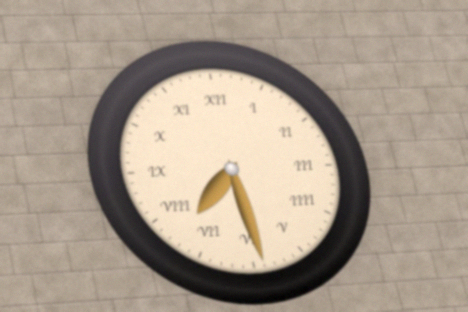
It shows 7h29
